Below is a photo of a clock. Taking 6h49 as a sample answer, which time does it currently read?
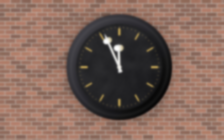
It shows 11h56
